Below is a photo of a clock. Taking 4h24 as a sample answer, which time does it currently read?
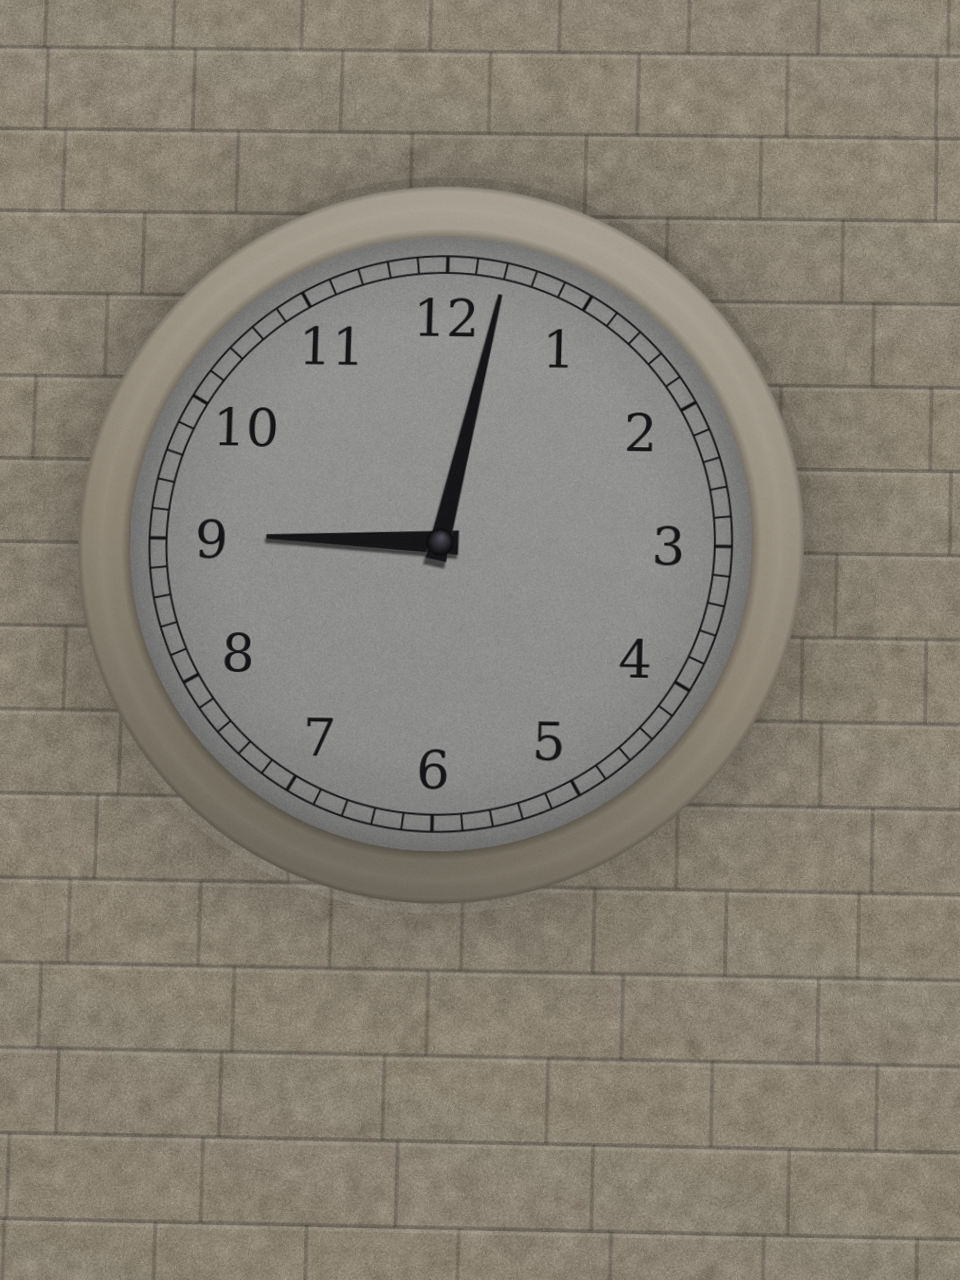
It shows 9h02
